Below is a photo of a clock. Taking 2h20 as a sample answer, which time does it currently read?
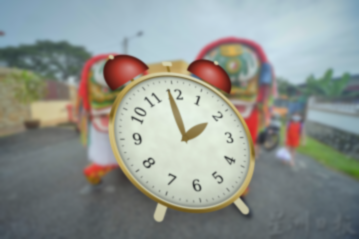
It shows 1h59
